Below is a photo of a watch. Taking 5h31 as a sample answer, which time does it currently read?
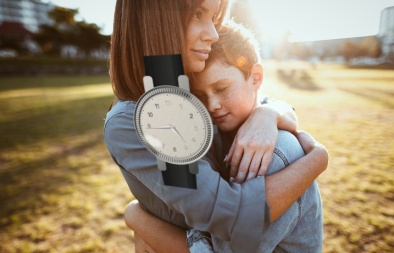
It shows 4h44
